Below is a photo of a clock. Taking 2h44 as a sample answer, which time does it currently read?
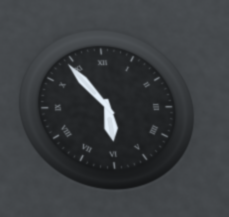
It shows 5h54
